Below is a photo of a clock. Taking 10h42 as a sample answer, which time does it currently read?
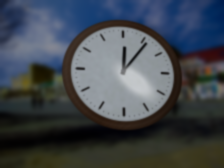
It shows 12h06
